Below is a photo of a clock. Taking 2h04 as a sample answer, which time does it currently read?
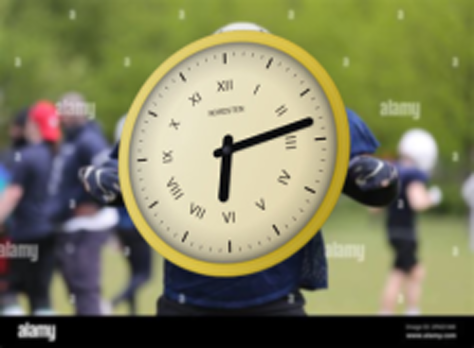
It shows 6h13
